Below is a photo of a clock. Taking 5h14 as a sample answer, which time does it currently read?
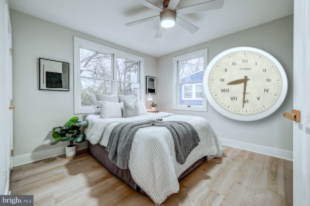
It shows 8h31
